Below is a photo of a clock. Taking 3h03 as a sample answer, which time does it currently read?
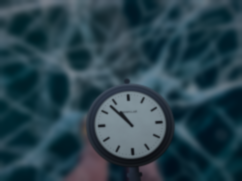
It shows 10h53
